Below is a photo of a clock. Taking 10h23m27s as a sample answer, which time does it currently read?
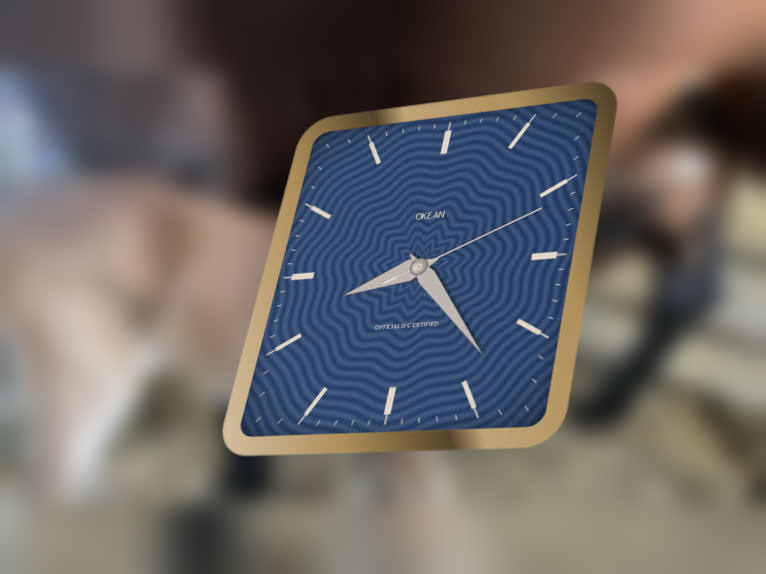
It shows 8h23m11s
